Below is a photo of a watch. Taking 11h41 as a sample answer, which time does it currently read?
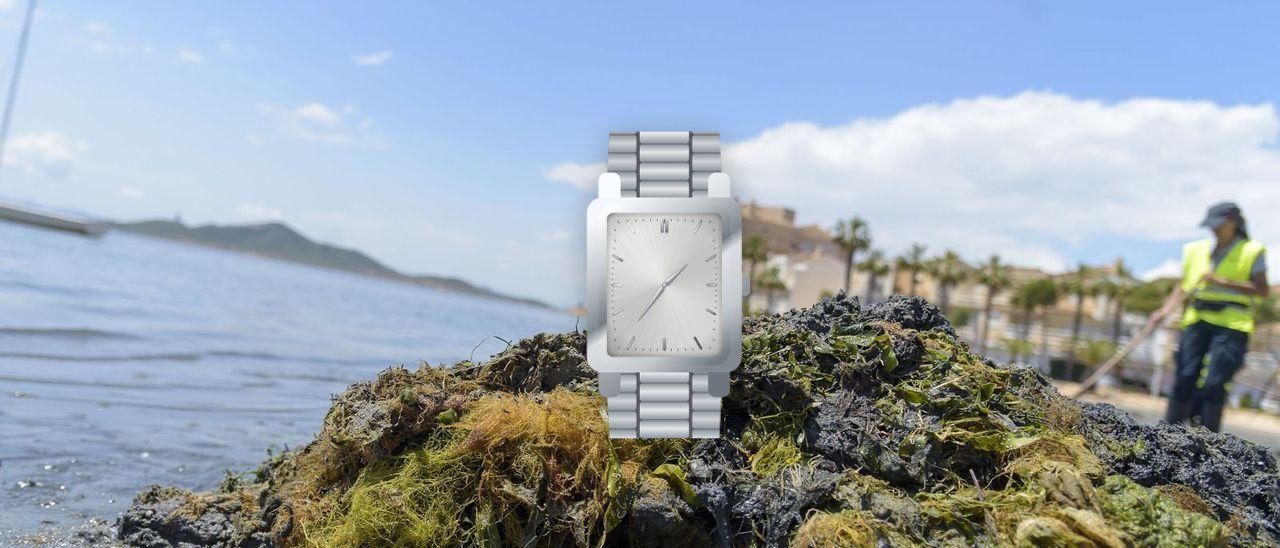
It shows 1h36
